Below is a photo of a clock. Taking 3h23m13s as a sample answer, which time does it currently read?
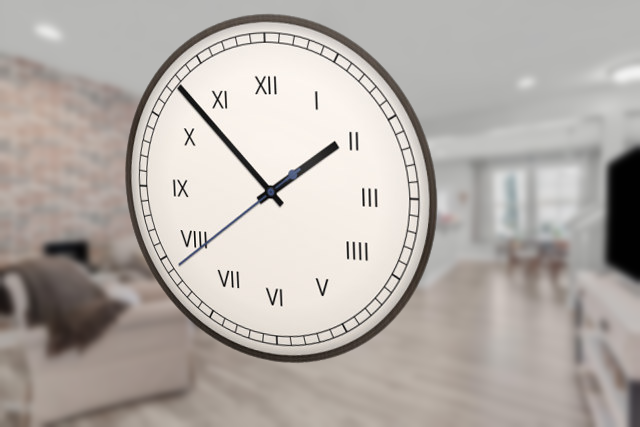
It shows 1h52m39s
